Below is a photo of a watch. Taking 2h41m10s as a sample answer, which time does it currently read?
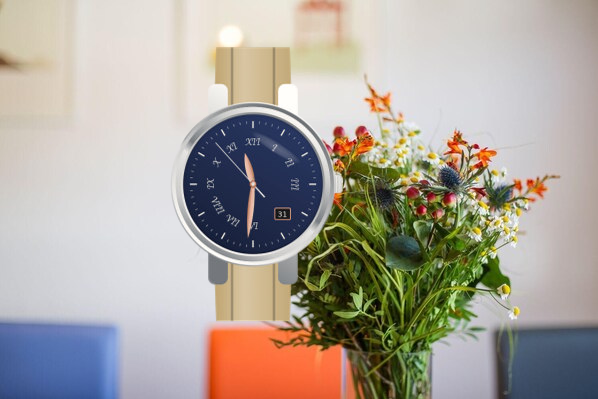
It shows 11h30m53s
